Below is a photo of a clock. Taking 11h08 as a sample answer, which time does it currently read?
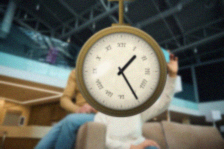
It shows 1h25
